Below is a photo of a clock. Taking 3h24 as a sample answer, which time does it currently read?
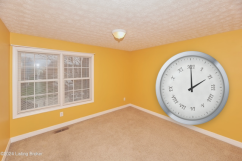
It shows 2h00
